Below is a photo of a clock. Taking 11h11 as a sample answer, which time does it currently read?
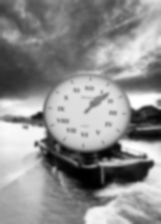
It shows 1h07
